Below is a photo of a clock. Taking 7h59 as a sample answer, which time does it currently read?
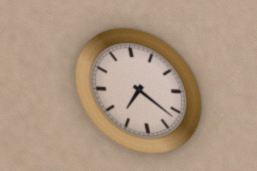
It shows 7h22
